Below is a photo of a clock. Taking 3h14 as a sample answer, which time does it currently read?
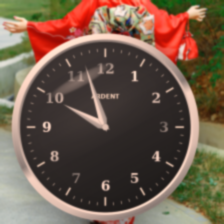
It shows 9h57
